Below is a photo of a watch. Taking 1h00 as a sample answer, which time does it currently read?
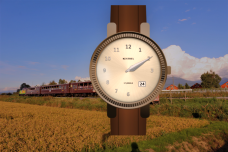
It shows 2h10
